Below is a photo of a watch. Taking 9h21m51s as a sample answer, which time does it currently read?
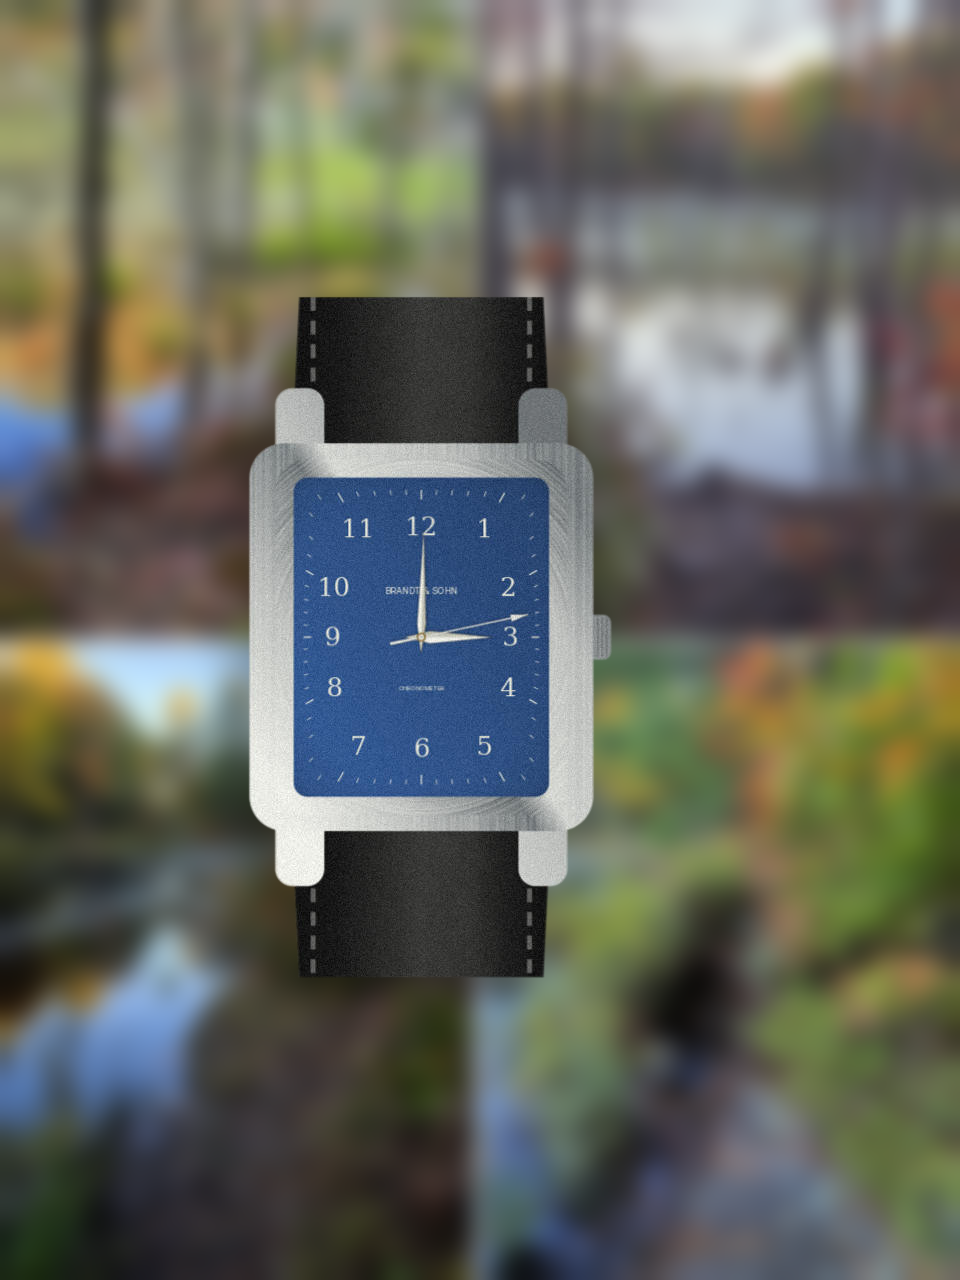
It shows 3h00m13s
